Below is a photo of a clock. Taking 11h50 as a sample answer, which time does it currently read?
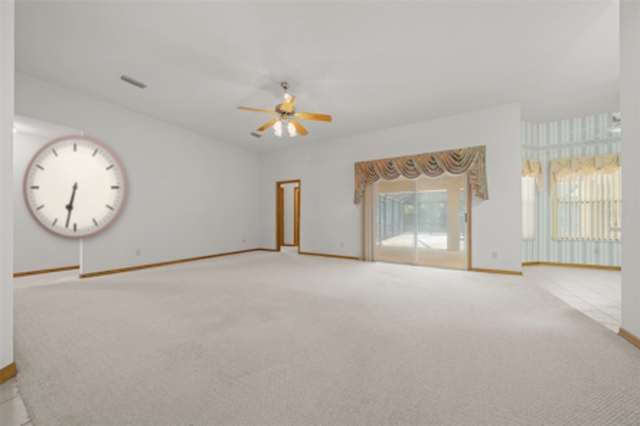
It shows 6h32
